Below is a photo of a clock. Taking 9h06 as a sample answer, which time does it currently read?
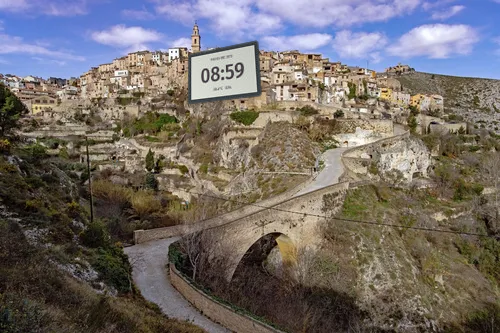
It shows 8h59
